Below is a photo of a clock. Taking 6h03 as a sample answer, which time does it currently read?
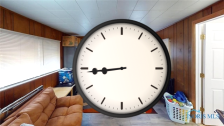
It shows 8h44
